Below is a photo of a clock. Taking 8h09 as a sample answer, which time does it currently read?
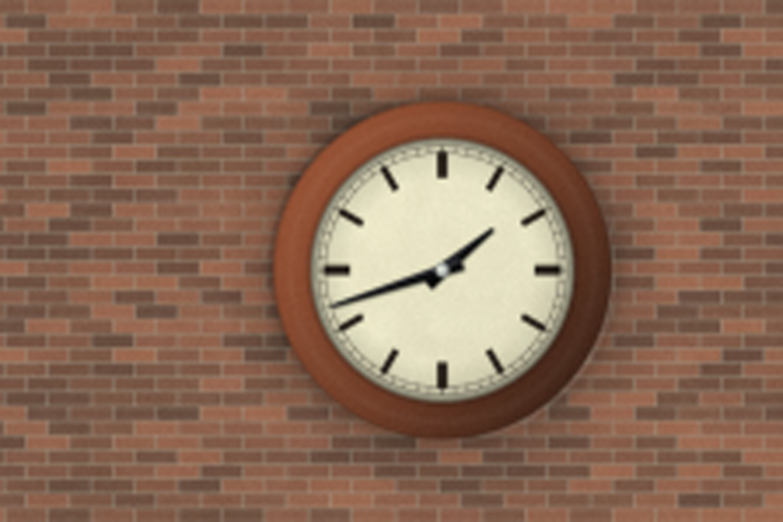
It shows 1h42
